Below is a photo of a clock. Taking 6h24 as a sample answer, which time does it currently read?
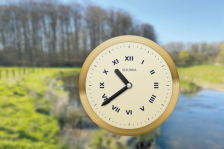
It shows 10h39
